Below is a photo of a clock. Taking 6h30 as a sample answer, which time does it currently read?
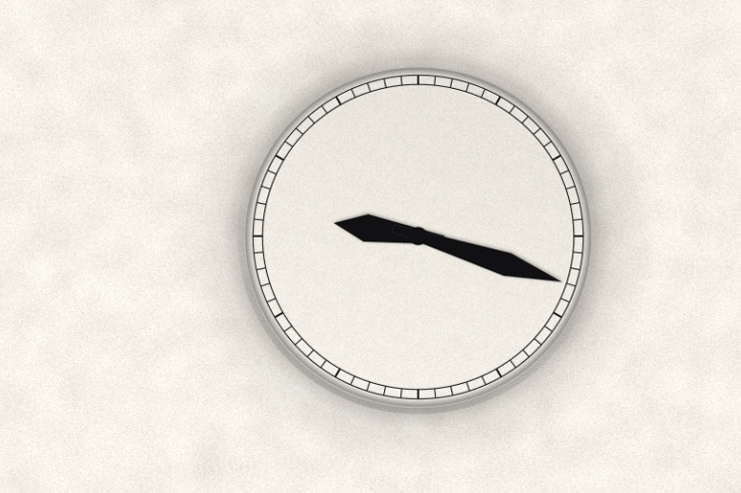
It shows 9h18
